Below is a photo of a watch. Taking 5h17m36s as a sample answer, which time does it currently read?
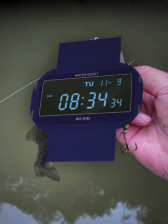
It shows 8h34m34s
